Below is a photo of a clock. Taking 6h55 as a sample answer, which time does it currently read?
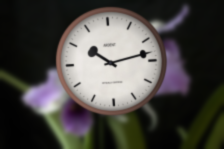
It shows 10h13
